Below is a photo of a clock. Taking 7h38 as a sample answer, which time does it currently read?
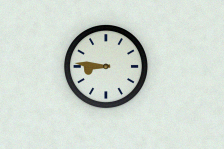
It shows 8h46
